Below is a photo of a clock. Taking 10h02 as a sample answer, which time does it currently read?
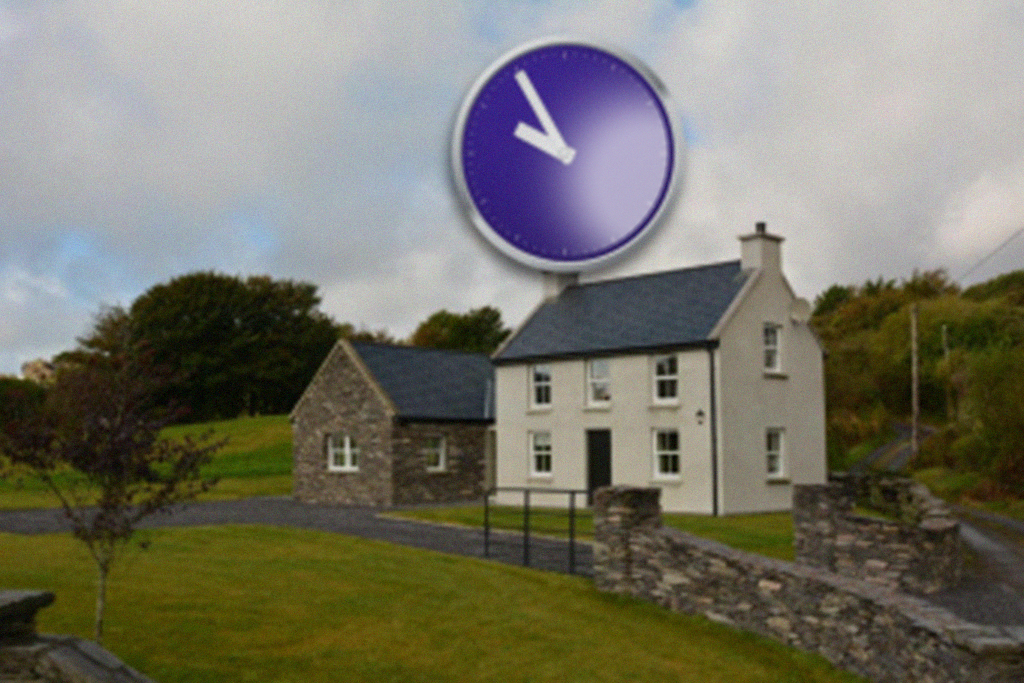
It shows 9h55
